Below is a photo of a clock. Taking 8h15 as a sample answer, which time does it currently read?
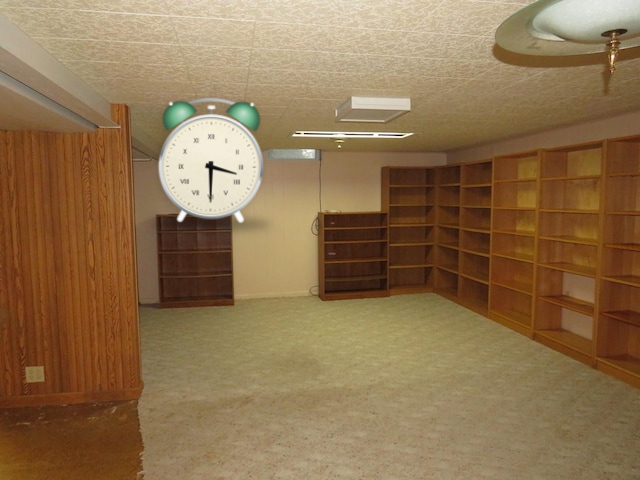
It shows 3h30
